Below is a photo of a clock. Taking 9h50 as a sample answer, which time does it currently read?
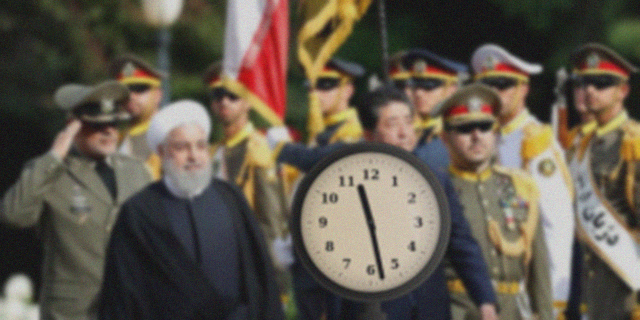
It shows 11h28
